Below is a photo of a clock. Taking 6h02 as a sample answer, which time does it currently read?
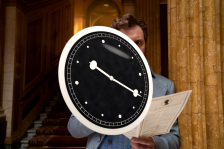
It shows 10h21
